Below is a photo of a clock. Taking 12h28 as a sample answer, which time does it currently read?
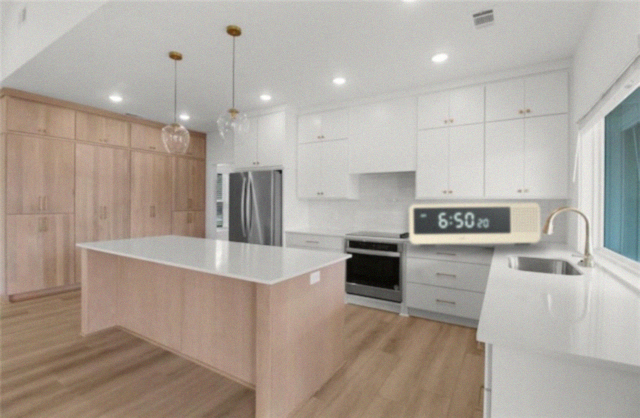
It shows 6h50
